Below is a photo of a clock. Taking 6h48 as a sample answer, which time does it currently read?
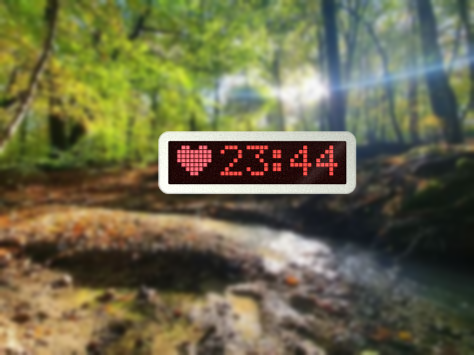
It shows 23h44
